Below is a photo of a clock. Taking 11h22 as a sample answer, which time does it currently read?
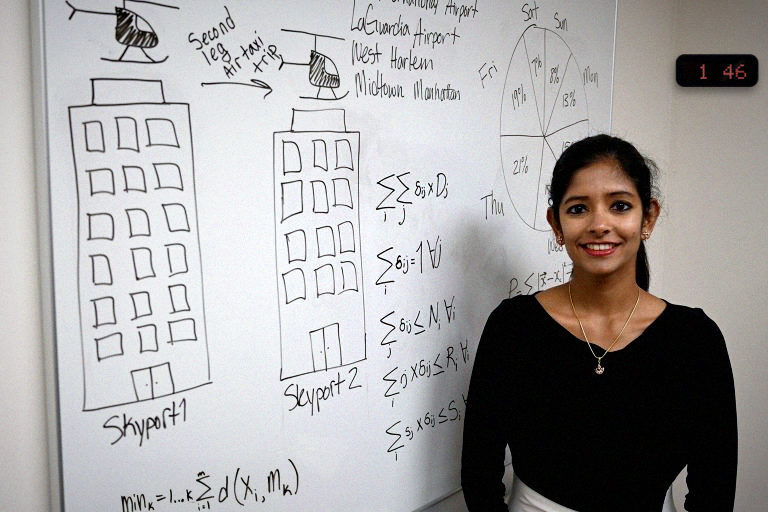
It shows 1h46
